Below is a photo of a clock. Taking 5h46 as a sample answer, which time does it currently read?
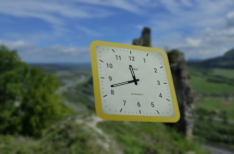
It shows 11h42
